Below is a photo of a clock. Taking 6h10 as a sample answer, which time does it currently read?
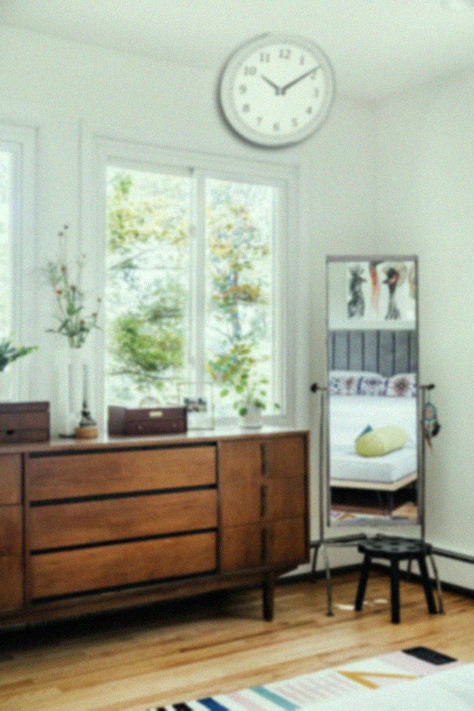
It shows 10h09
